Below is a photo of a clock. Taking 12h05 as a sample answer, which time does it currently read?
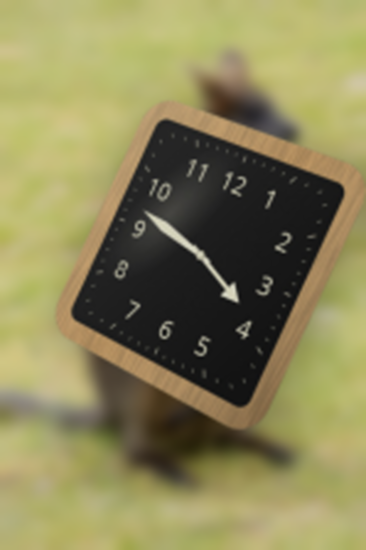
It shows 3h47
